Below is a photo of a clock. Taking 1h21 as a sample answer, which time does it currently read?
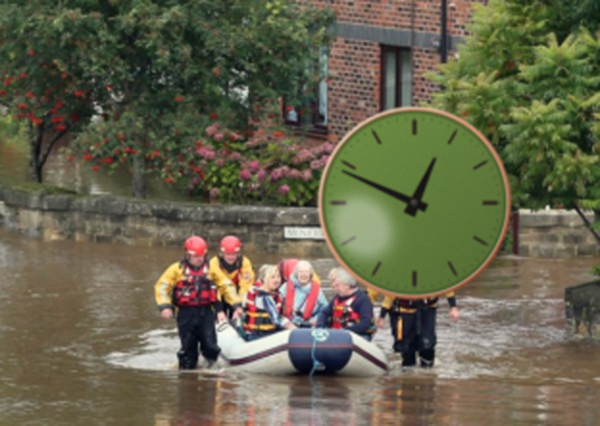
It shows 12h49
